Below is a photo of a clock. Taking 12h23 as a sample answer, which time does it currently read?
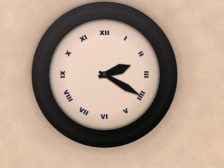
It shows 2h20
